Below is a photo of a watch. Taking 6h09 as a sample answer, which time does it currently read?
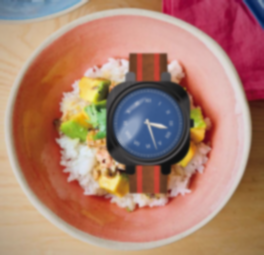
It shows 3h27
